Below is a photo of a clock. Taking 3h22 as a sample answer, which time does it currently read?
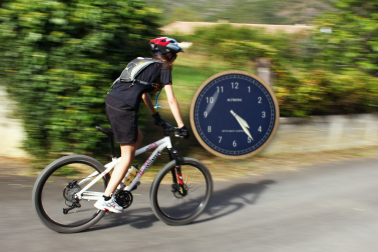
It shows 4h24
